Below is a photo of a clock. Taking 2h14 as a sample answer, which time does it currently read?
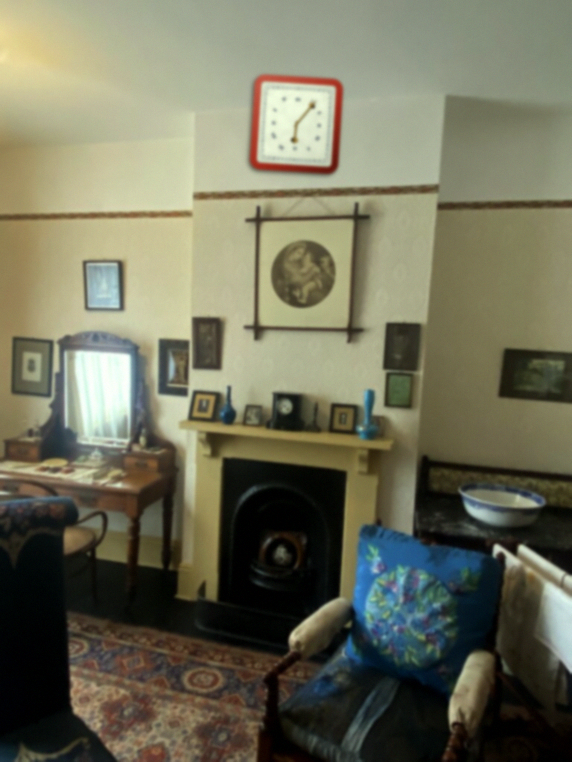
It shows 6h06
